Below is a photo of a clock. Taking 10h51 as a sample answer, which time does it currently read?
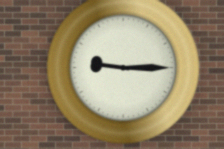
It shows 9h15
